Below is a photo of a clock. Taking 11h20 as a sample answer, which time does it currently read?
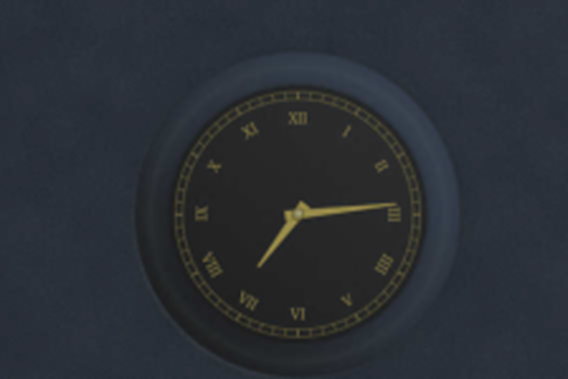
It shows 7h14
